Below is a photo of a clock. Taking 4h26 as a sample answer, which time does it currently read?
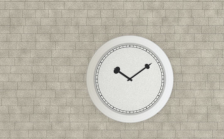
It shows 10h09
